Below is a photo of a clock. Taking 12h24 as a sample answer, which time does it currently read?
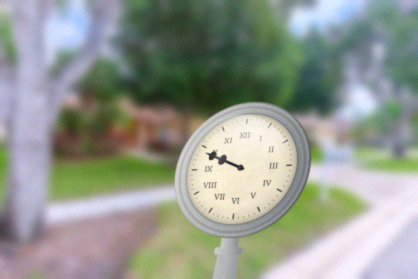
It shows 9h49
